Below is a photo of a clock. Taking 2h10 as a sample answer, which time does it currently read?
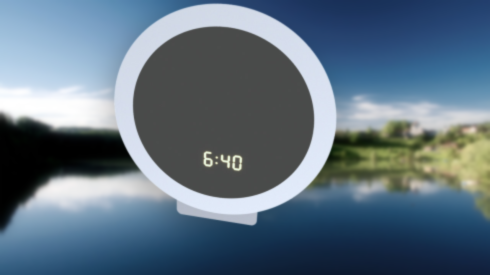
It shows 6h40
